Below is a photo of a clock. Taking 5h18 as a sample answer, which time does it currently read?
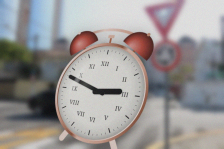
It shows 2h48
